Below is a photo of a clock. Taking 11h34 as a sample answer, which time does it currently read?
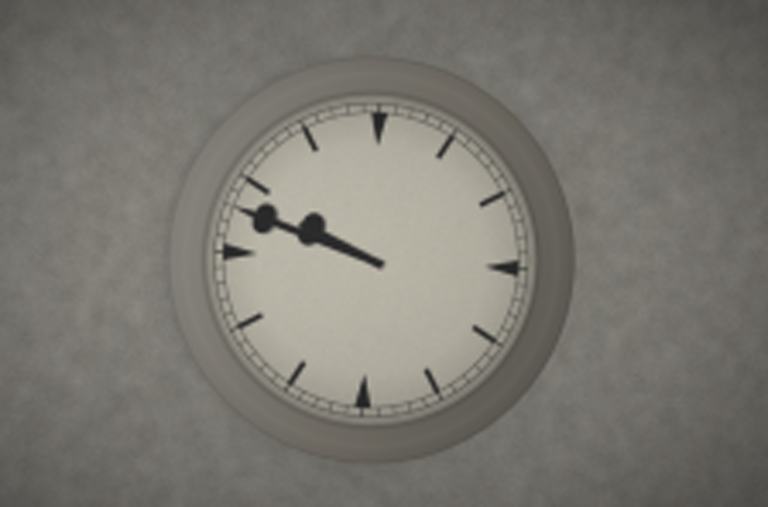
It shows 9h48
